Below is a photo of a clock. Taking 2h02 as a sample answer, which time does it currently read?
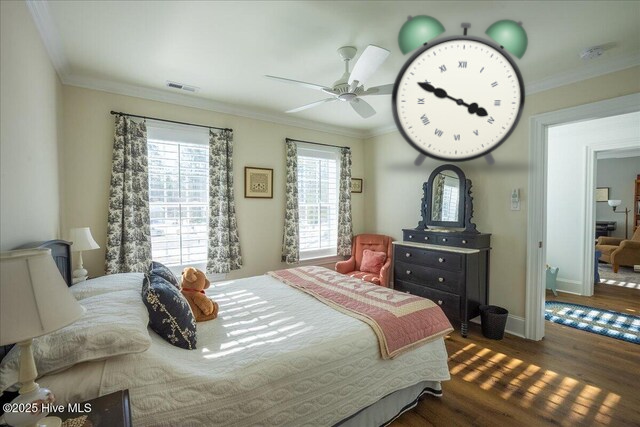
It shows 3h49
